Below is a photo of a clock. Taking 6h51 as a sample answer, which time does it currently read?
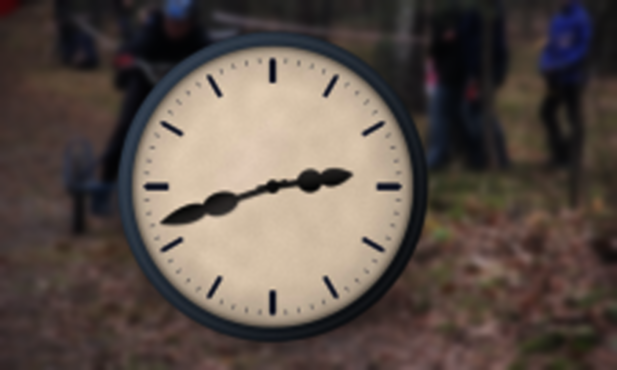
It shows 2h42
